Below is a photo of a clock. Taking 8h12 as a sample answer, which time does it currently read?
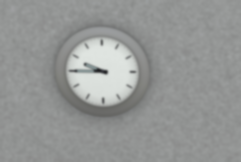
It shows 9h45
